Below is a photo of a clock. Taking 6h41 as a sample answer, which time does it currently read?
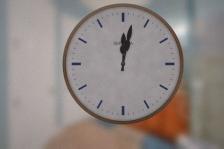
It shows 12h02
